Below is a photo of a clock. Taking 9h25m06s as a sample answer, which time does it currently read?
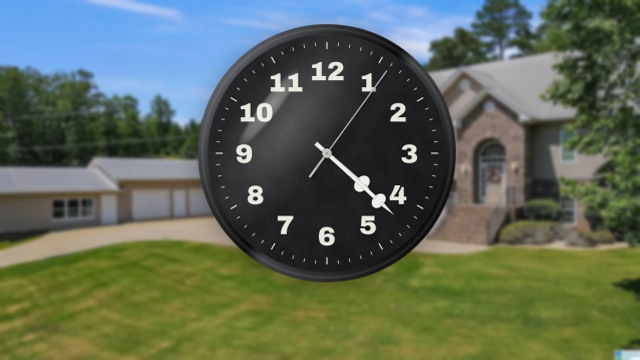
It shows 4h22m06s
